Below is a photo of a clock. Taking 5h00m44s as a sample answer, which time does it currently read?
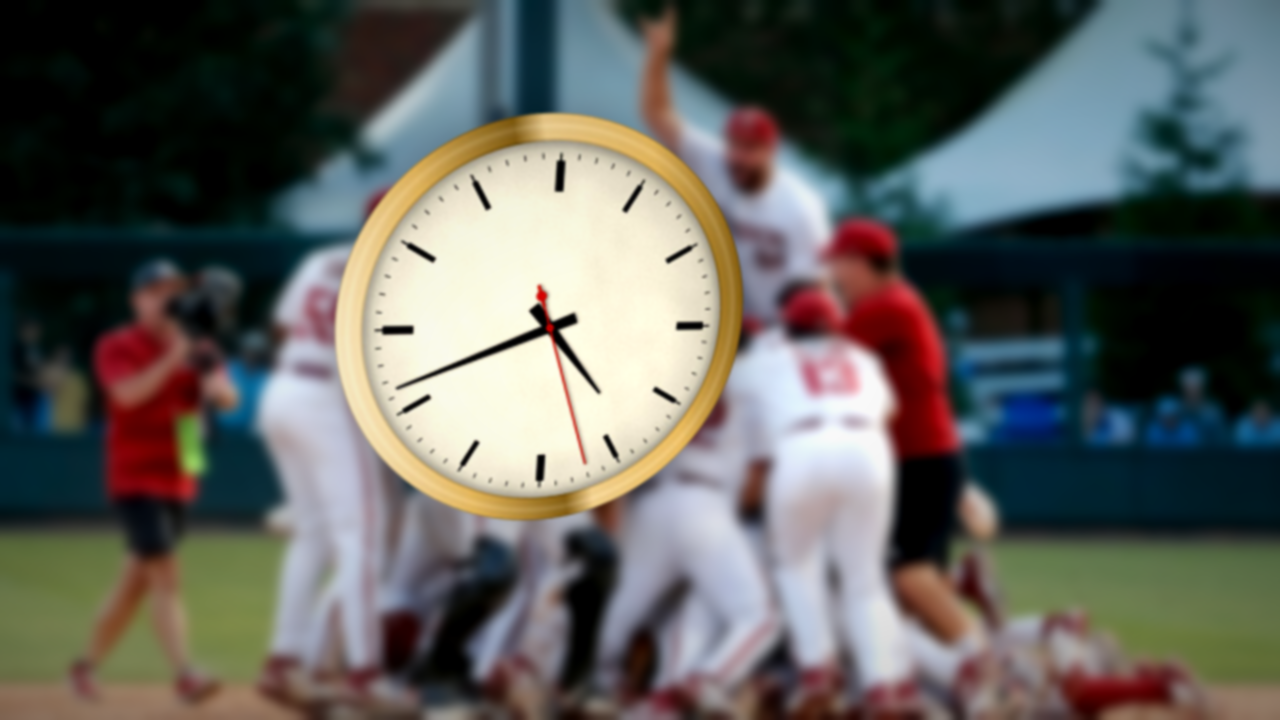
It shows 4h41m27s
